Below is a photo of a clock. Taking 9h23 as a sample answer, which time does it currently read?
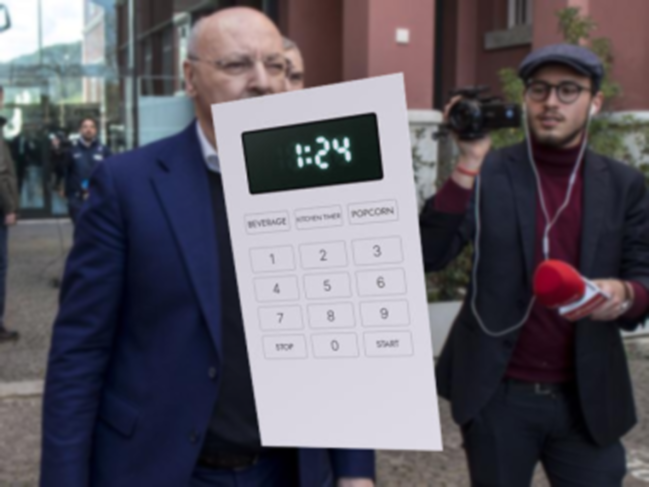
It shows 1h24
